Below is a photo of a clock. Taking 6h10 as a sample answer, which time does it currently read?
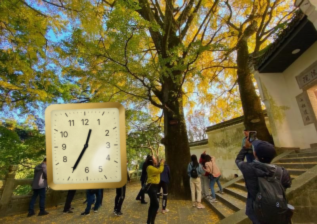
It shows 12h35
